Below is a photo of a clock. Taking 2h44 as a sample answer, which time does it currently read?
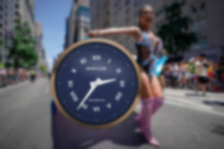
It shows 2h36
